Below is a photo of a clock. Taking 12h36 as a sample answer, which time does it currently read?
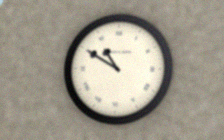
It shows 10h50
